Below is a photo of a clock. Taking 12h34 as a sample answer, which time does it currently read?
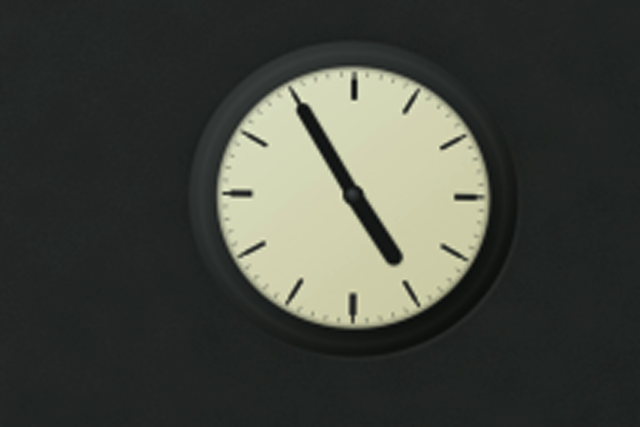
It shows 4h55
